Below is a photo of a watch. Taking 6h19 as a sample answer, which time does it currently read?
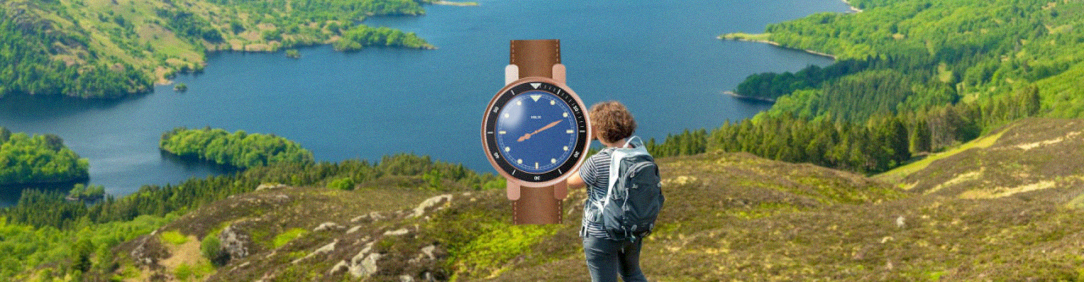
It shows 8h11
